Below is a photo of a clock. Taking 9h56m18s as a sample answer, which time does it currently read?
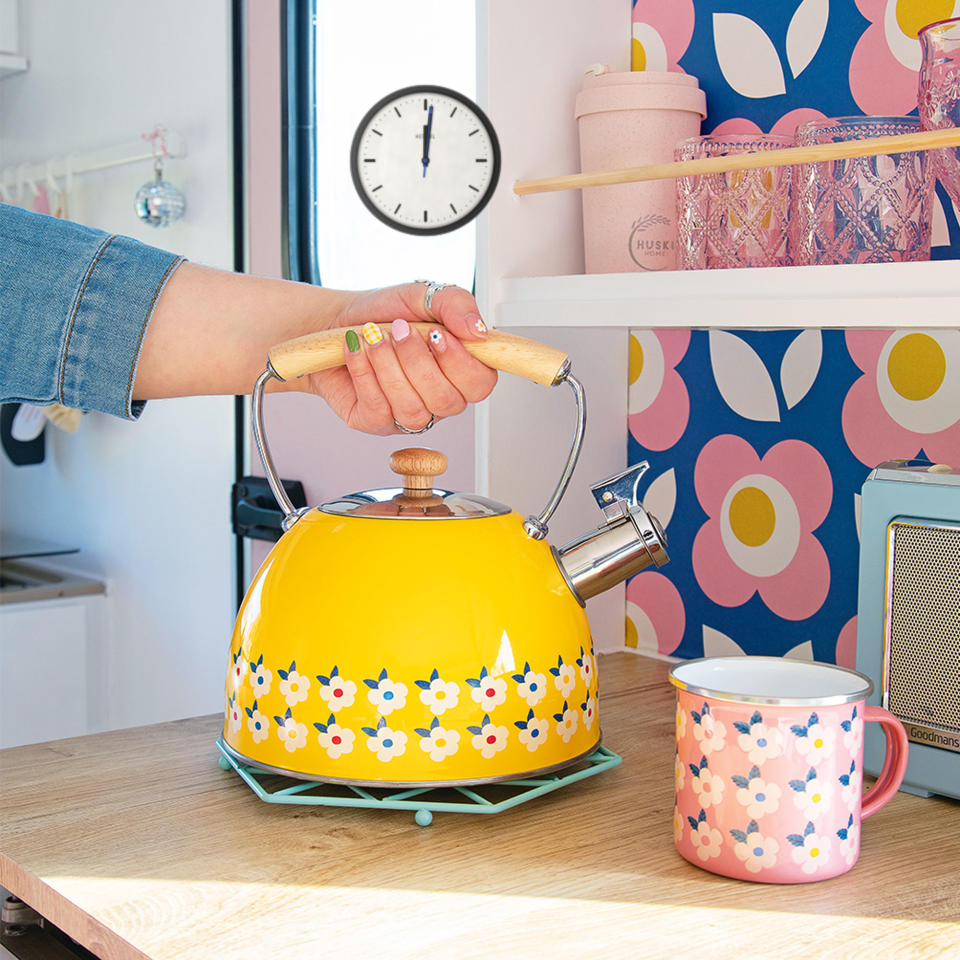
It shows 12h01m01s
